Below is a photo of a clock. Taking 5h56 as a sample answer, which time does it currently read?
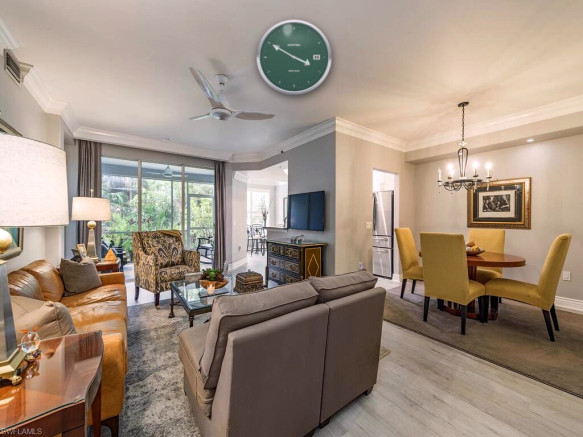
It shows 3h50
